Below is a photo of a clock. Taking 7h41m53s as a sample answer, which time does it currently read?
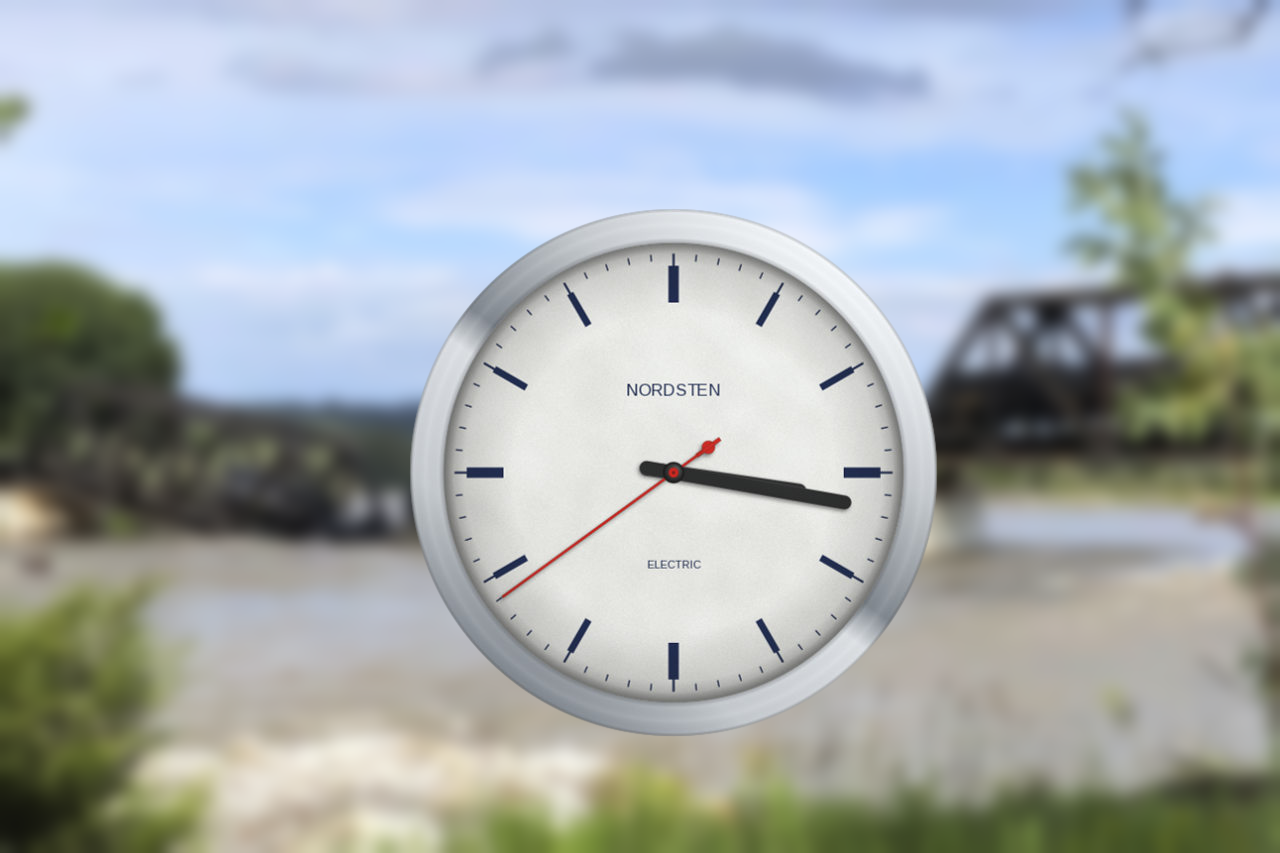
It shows 3h16m39s
